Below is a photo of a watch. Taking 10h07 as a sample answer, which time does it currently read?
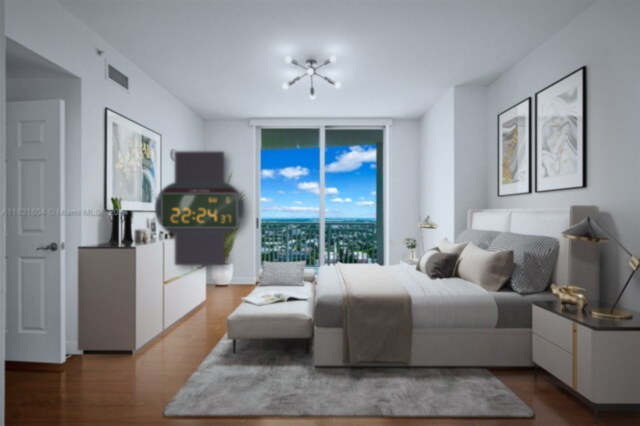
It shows 22h24
